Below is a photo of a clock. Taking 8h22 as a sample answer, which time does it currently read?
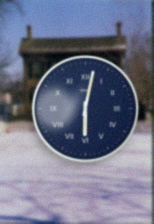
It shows 6h02
